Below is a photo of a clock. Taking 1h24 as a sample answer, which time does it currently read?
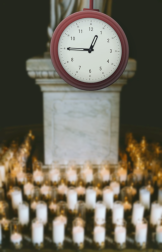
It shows 12h45
